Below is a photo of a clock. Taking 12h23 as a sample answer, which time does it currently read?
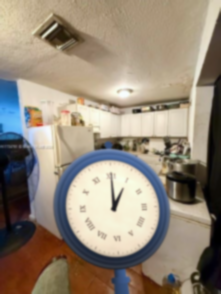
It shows 1h00
